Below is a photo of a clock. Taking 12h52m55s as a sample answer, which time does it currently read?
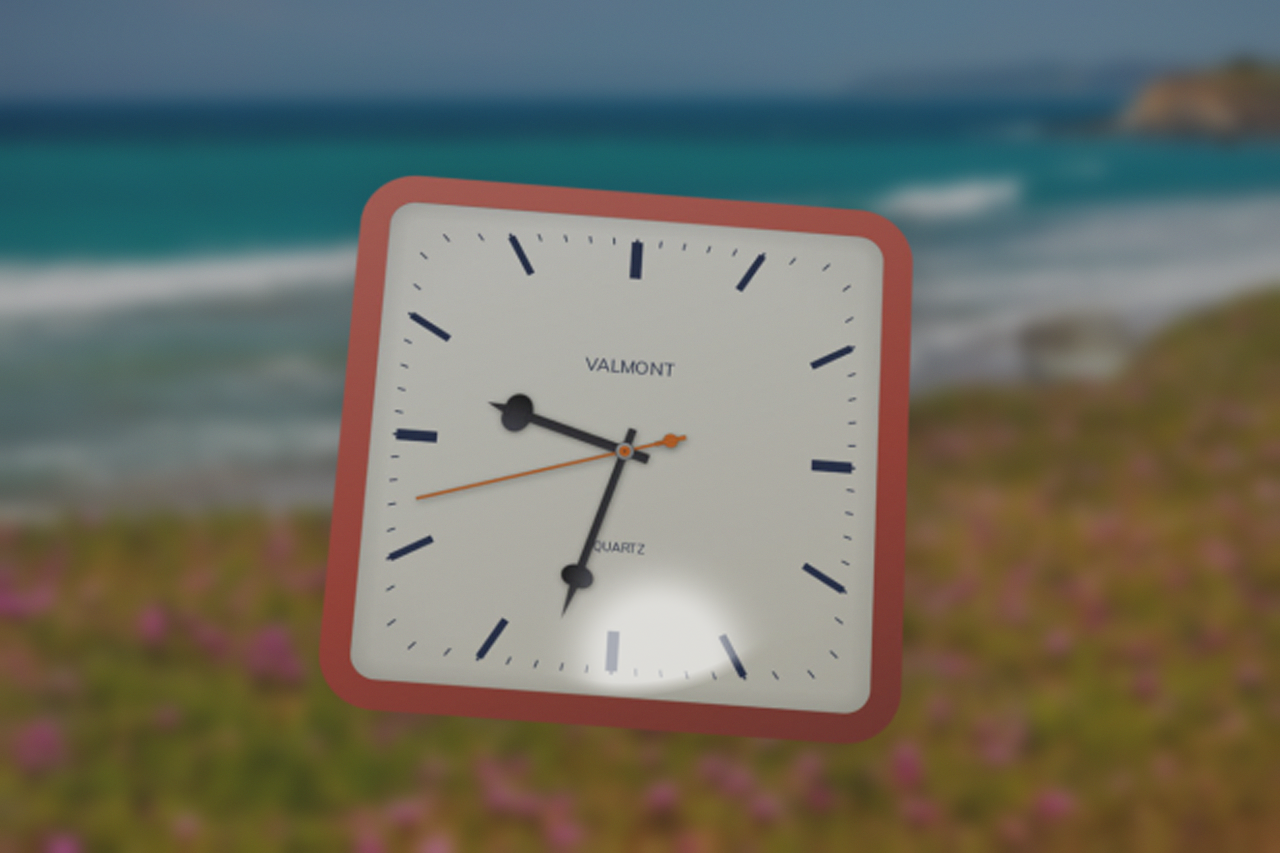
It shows 9h32m42s
